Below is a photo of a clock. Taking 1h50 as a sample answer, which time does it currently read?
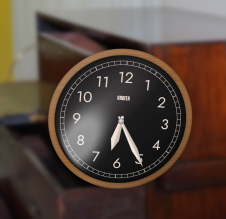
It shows 6h25
